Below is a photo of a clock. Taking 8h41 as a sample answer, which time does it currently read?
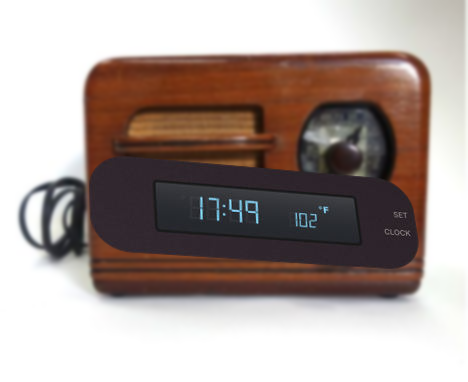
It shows 17h49
